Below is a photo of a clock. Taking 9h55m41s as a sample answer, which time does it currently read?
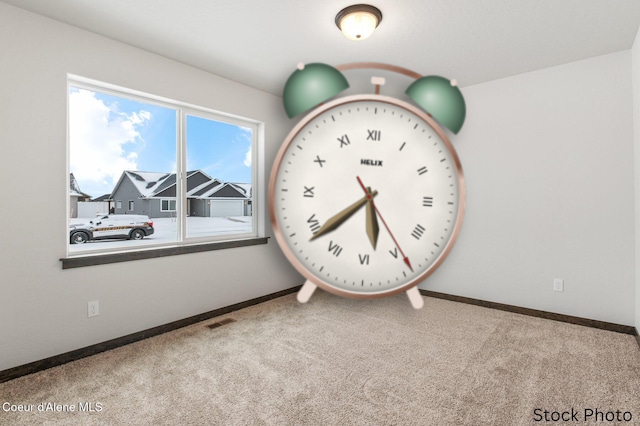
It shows 5h38m24s
